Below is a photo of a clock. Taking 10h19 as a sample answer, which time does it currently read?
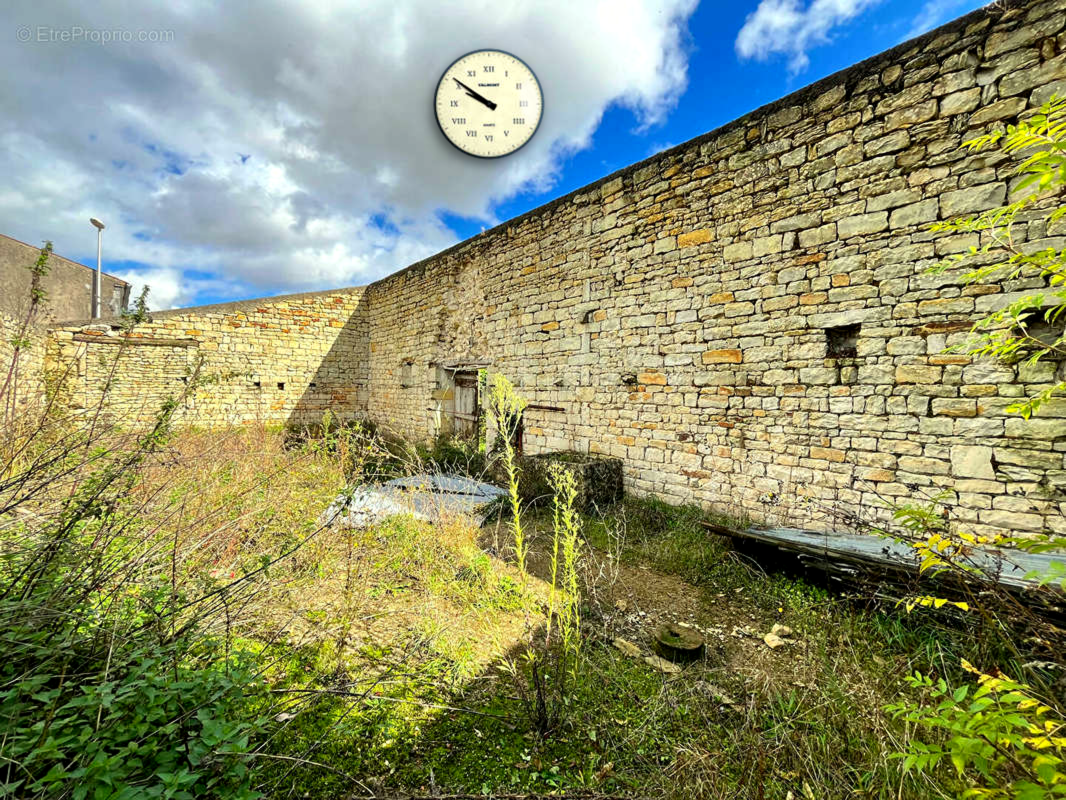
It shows 9h51
